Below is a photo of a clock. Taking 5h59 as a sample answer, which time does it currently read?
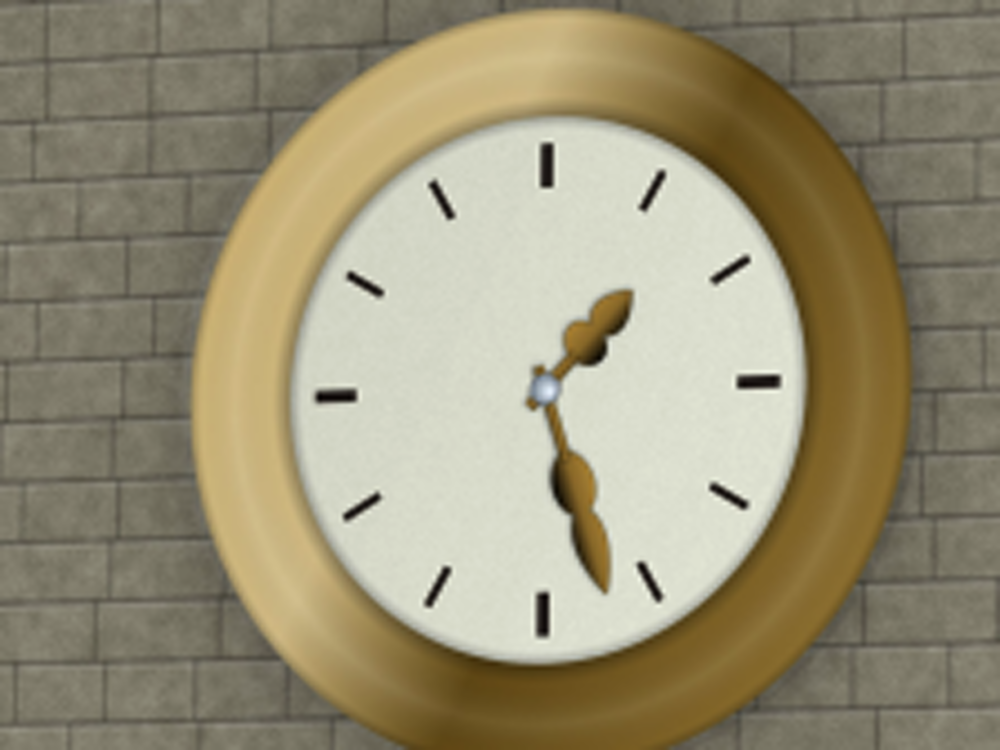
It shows 1h27
